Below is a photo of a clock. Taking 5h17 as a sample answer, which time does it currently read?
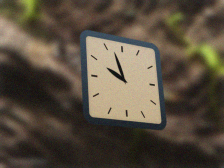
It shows 9h57
